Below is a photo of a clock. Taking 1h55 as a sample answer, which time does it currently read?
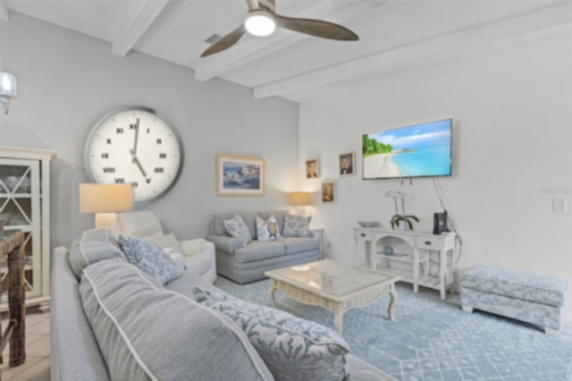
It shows 5h01
